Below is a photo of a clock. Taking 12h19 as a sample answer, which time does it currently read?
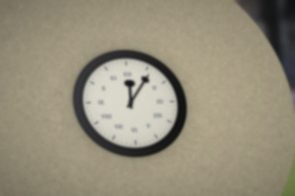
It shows 12h06
